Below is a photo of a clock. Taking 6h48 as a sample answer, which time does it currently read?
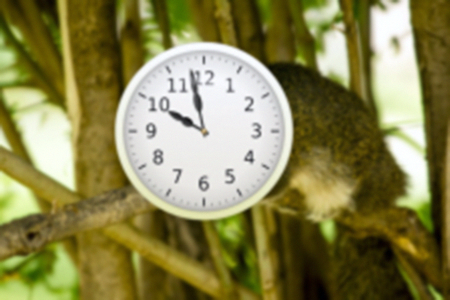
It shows 9h58
